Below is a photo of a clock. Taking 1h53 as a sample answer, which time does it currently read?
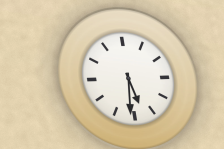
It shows 5h31
